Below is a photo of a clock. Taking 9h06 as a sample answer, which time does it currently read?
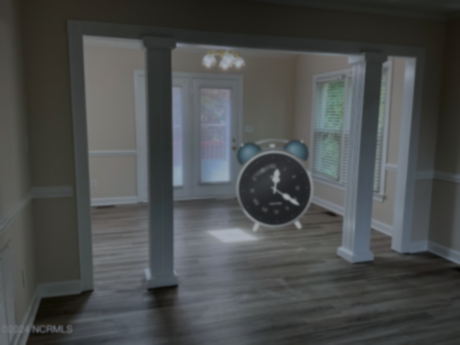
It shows 12h21
